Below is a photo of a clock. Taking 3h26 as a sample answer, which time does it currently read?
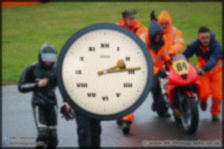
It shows 2h14
